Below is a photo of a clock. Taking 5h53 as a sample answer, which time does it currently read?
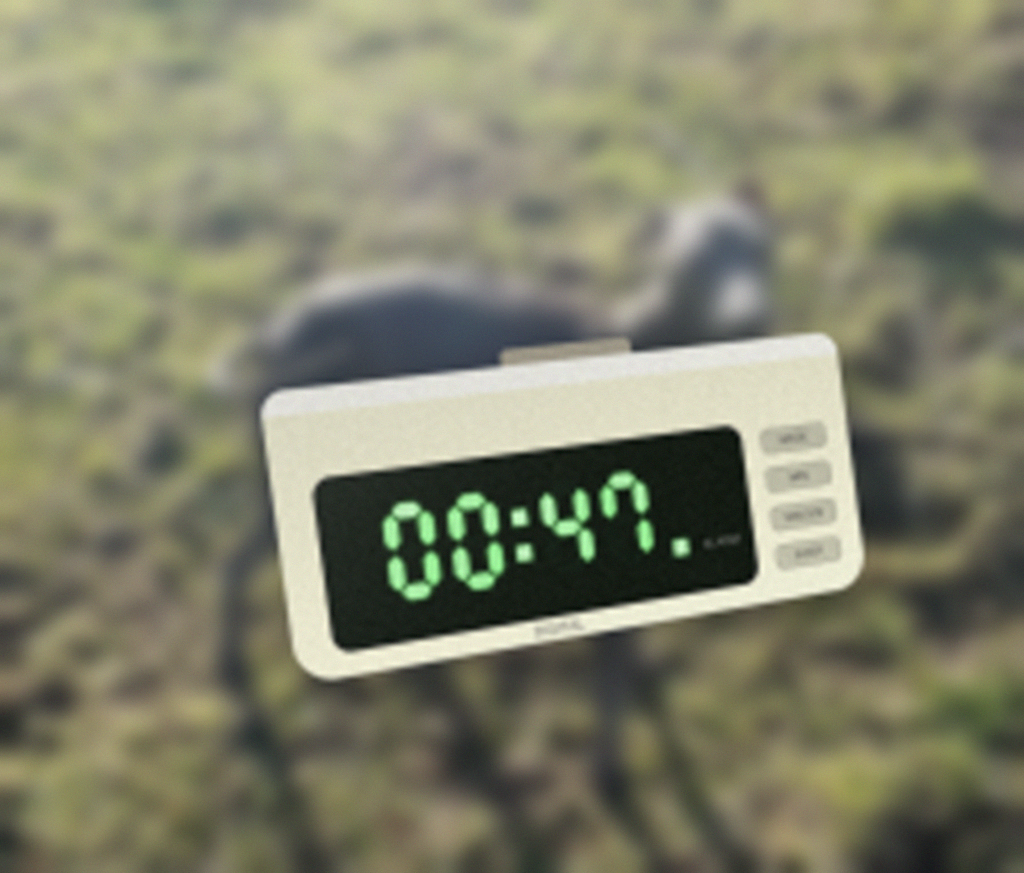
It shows 0h47
